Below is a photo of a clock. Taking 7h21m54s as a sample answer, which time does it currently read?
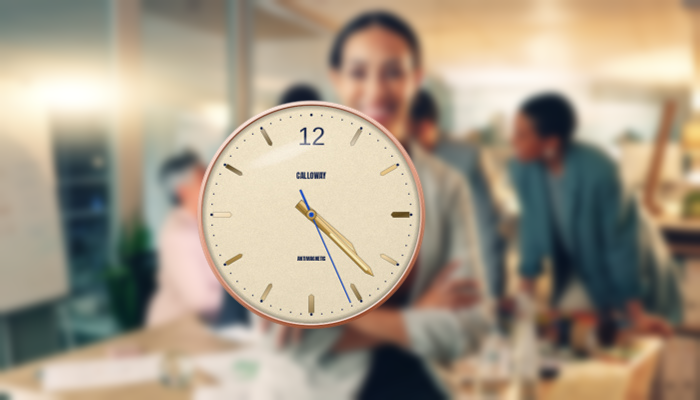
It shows 4h22m26s
